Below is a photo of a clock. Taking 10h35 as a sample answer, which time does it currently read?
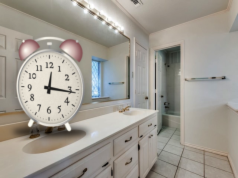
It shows 12h16
